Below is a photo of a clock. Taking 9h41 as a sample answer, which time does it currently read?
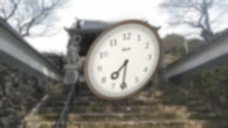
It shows 7h31
